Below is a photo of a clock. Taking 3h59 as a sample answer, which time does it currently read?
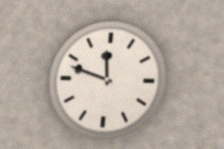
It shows 11h48
